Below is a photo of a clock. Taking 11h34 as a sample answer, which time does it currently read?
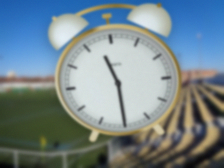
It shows 11h30
